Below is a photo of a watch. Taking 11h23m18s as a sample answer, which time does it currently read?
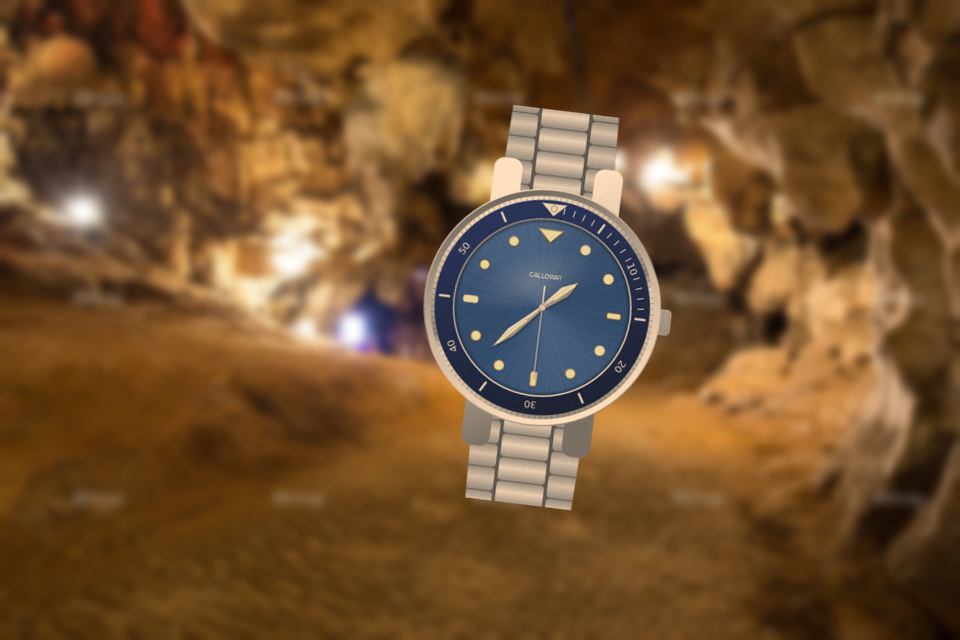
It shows 1h37m30s
